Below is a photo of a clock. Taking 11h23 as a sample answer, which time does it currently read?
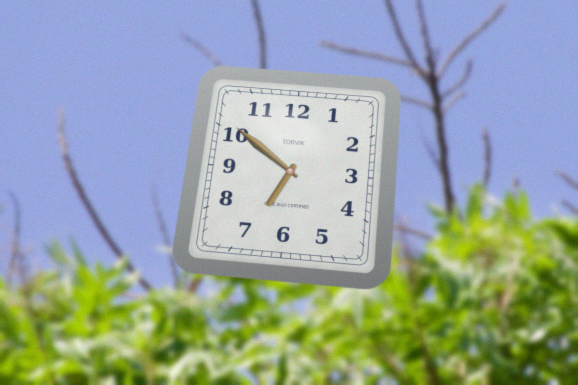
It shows 6h51
